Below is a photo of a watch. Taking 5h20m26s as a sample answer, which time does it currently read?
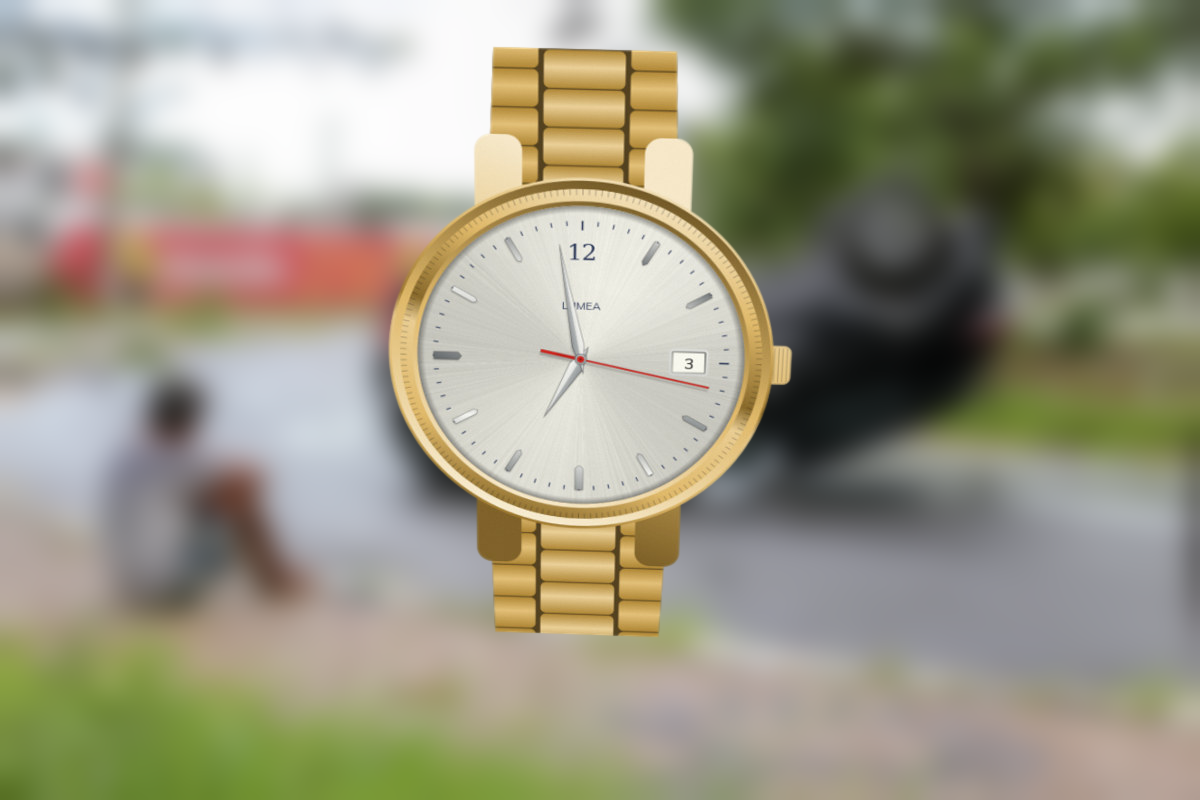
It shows 6h58m17s
